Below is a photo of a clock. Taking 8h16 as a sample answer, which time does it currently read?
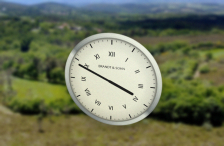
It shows 3h49
